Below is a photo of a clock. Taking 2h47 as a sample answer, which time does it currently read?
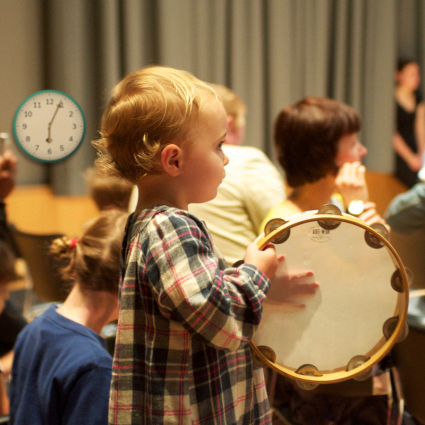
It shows 6h04
